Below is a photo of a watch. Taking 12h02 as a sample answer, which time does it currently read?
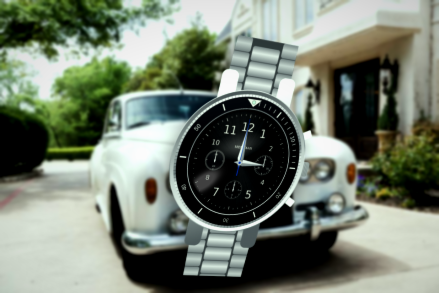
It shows 3h00
